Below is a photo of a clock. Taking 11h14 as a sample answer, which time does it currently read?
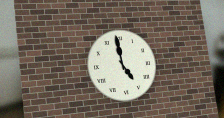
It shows 4h59
